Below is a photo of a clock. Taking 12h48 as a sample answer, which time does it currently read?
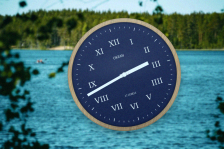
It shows 2h43
